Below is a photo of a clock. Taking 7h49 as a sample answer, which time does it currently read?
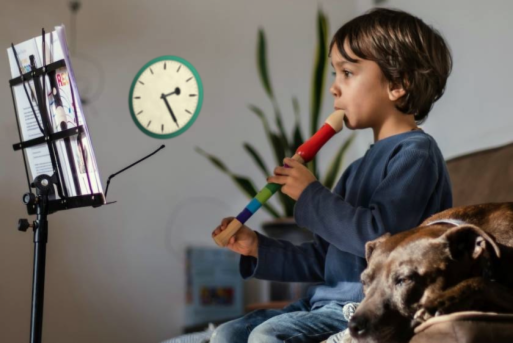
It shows 2h25
